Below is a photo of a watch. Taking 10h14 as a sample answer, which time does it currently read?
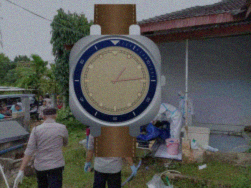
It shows 1h14
